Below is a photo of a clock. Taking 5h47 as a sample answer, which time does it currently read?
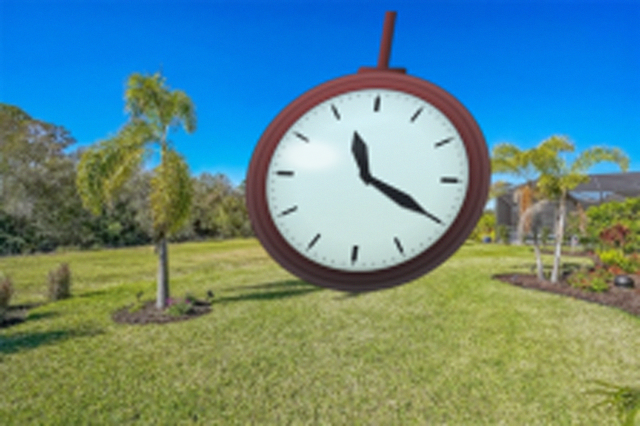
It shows 11h20
